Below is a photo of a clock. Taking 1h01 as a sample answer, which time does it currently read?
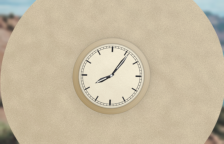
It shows 8h06
